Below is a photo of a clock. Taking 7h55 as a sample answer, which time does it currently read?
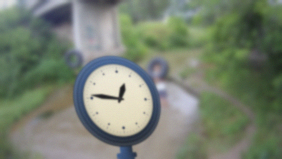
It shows 12h46
